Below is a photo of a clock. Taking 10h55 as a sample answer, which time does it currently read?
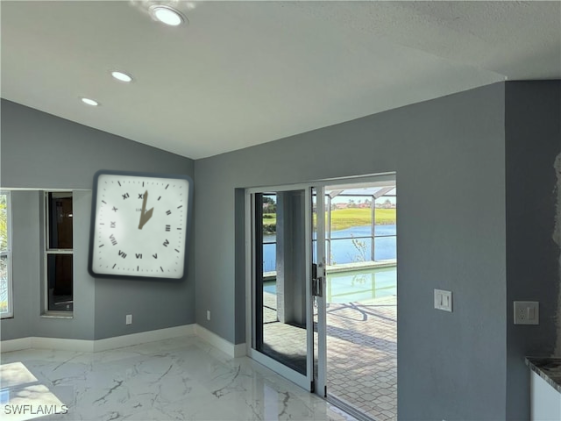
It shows 1h01
